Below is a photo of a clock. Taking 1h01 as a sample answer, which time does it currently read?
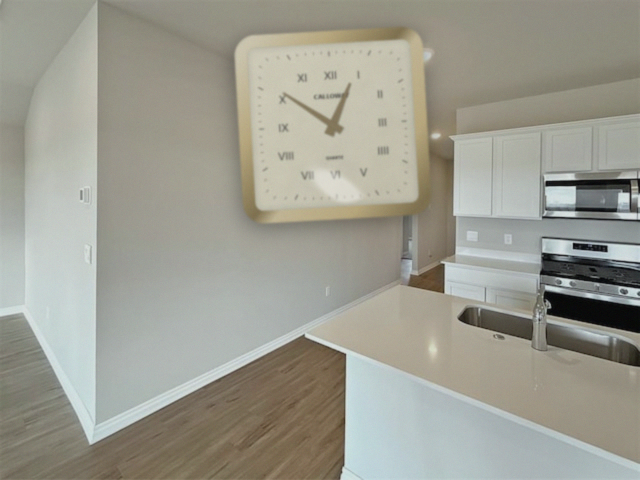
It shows 12h51
